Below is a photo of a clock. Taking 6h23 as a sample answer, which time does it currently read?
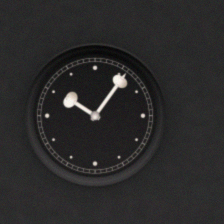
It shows 10h06
